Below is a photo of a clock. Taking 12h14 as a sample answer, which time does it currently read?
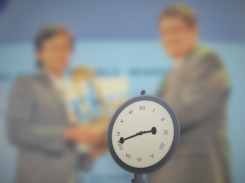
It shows 2h42
